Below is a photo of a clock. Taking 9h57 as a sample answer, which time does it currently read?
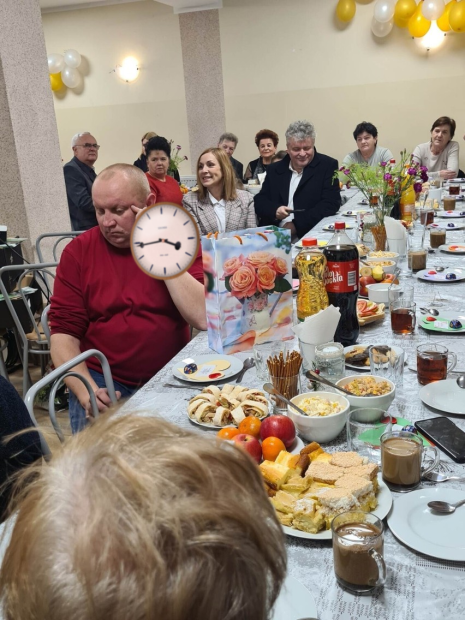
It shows 3h44
